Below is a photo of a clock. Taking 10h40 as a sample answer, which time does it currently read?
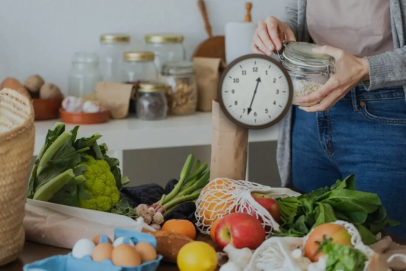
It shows 12h33
